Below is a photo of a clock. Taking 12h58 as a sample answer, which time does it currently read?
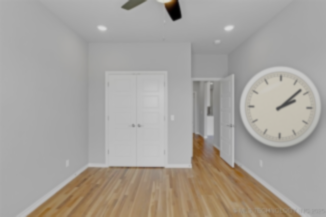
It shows 2h08
